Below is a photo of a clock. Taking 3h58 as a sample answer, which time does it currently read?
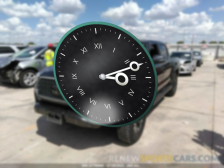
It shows 3h12
